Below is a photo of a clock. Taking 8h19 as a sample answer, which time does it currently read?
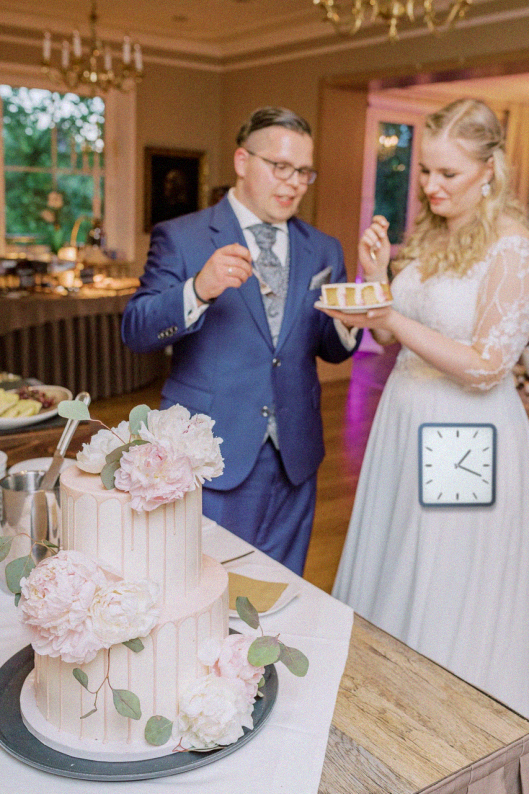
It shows 1h19
